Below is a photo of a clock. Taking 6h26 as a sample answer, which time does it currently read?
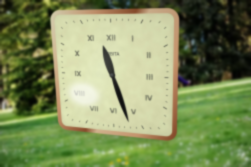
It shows 11h27
